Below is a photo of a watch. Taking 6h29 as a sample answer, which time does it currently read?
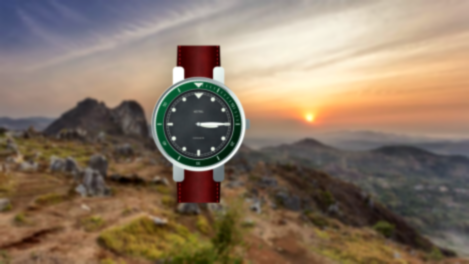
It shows 3h15
